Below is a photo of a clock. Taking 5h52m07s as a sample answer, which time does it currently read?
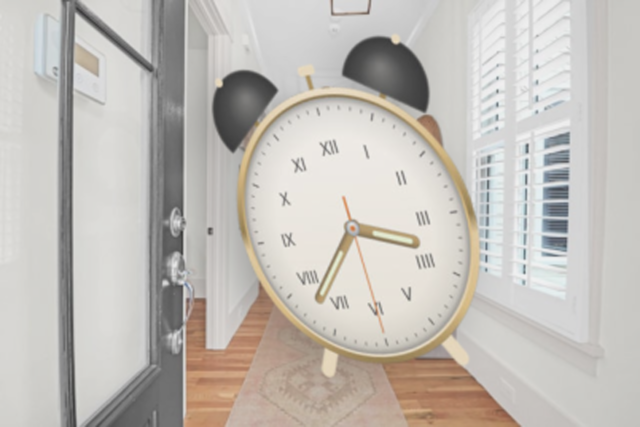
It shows 3h37m30s
